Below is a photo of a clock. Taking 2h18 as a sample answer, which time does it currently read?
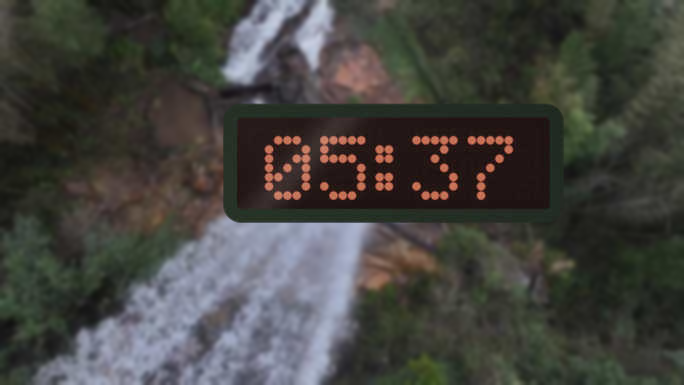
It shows 5h37
